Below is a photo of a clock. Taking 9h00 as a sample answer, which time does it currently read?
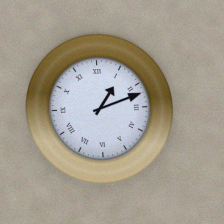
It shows 1h12
